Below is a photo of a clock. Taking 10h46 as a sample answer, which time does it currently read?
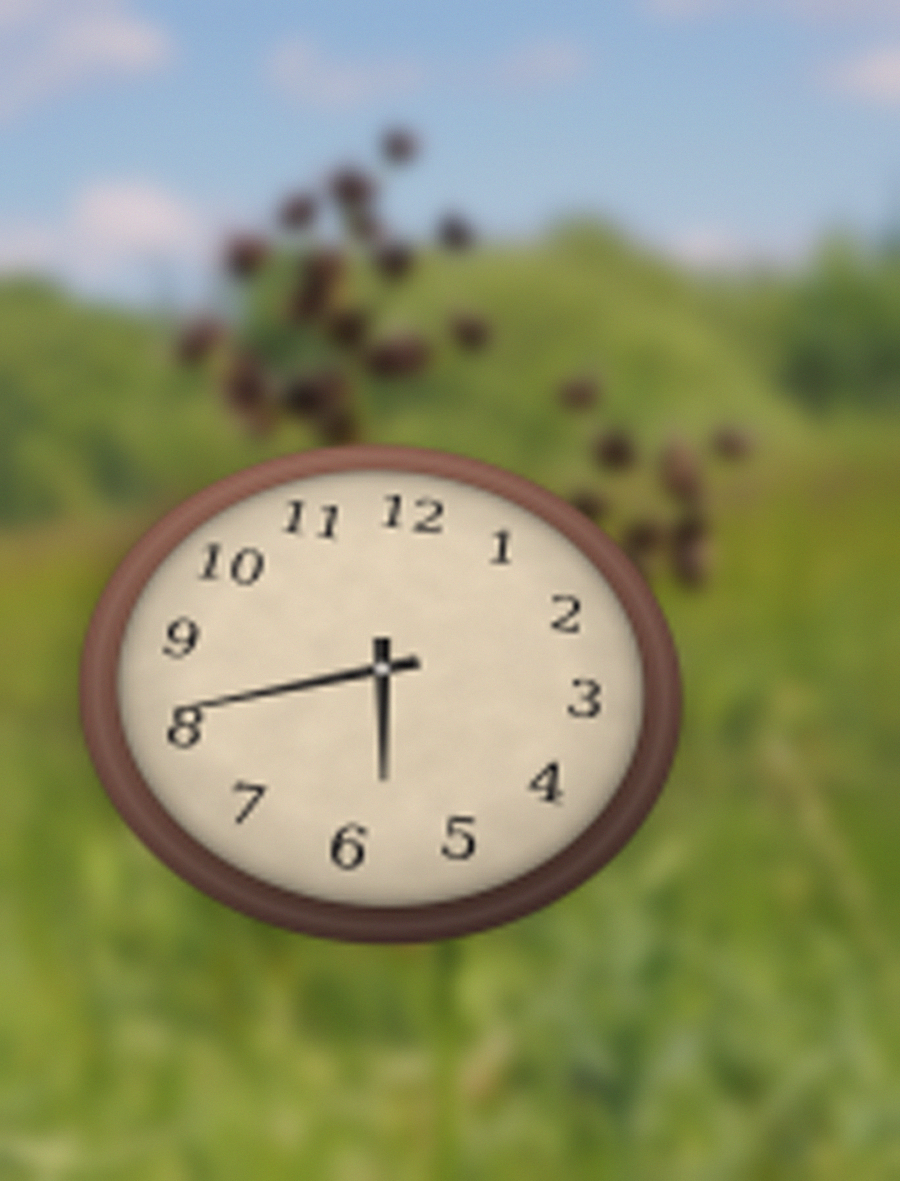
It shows 5h41
